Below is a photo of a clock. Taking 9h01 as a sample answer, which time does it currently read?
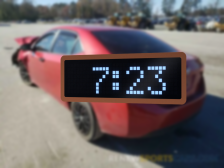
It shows 7h23
